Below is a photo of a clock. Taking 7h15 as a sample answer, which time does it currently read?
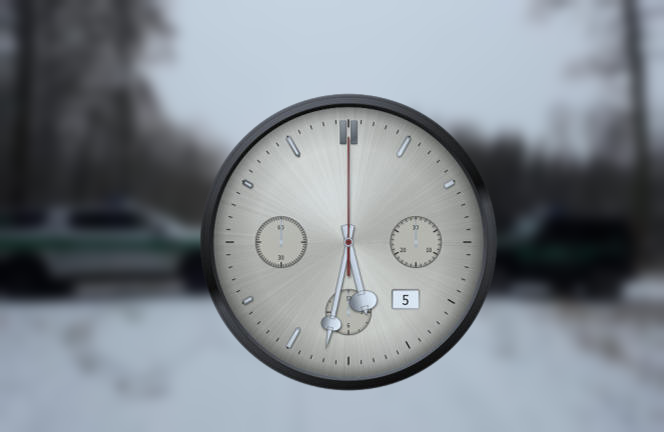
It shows 5h32
